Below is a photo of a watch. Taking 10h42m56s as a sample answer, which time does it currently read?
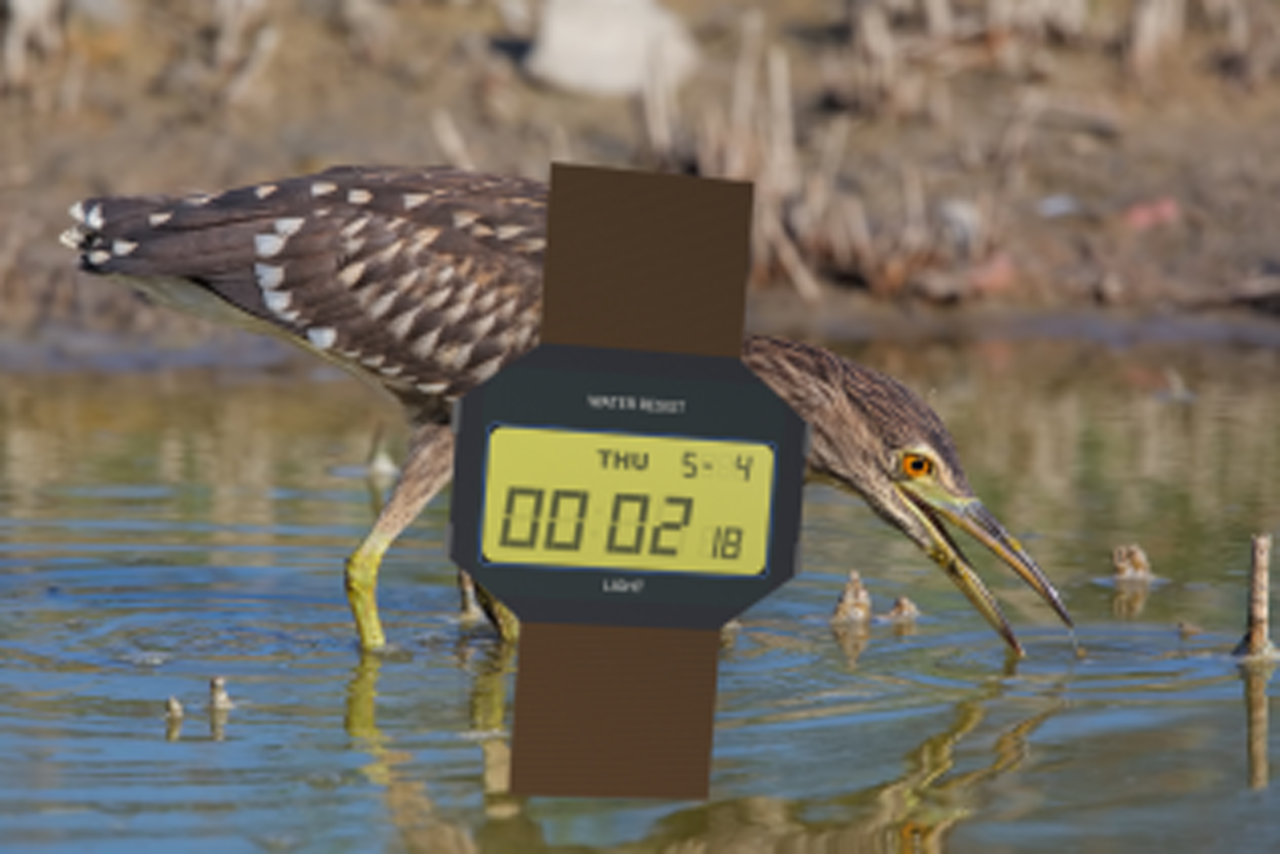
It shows 0h02m18s
